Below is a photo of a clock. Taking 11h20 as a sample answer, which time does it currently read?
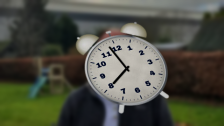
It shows 7h58
